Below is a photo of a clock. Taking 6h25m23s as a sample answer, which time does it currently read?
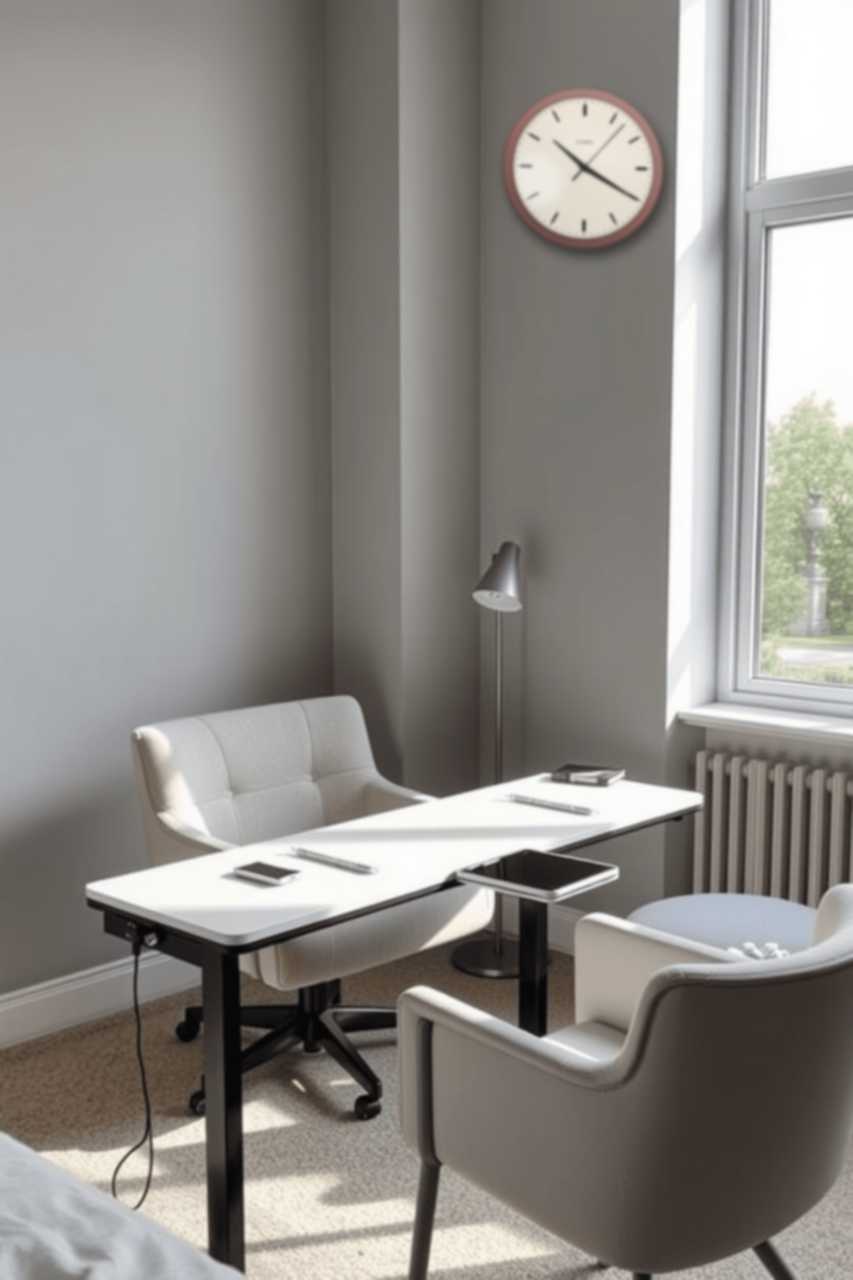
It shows 10h20m07s
